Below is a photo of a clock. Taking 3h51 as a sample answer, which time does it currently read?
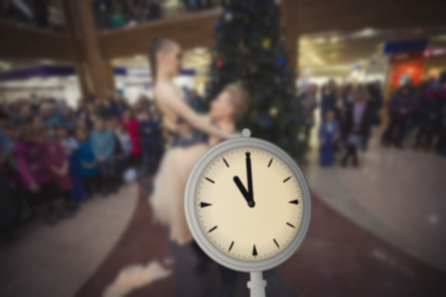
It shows 11h00
